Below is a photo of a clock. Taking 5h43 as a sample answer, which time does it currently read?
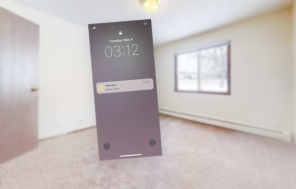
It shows 3h12
